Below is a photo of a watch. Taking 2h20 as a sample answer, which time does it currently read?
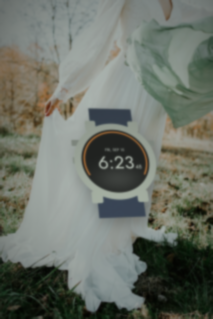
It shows 6h23
